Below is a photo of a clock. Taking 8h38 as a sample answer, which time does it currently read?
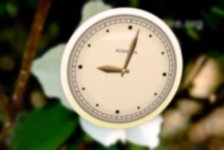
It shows 9h02
